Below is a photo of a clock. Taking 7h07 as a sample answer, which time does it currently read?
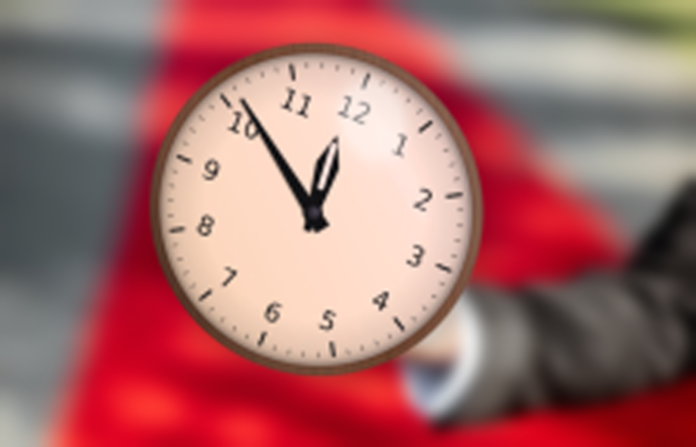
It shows 11h51
